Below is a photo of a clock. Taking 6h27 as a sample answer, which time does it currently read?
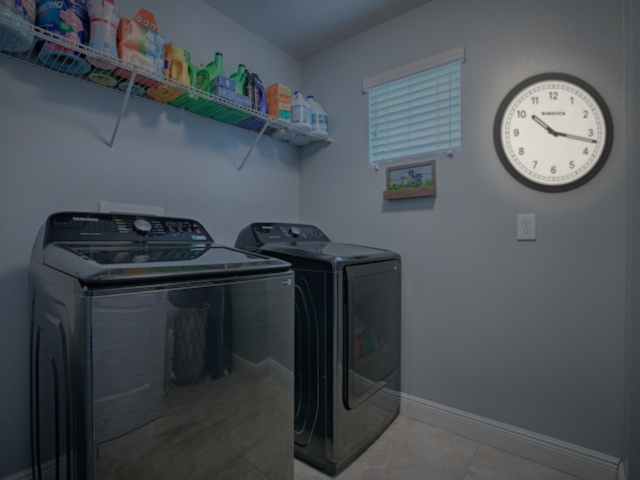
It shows 10h17
